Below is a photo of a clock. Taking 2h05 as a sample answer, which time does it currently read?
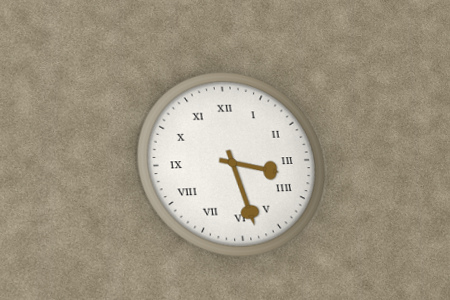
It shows 3h28
